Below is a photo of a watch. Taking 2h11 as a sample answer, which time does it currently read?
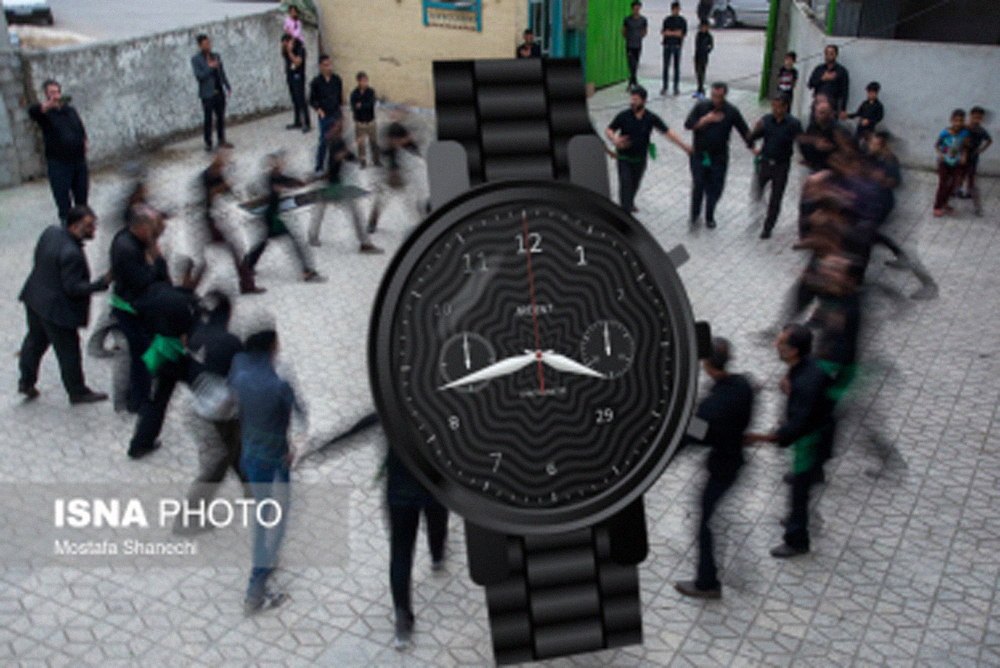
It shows 3h43
